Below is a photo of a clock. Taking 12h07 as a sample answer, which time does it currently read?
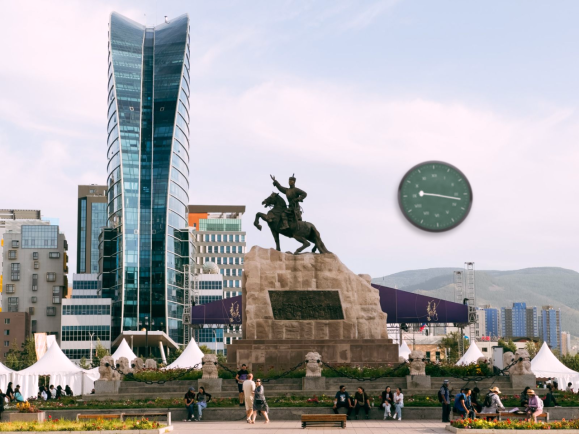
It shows 9h17
